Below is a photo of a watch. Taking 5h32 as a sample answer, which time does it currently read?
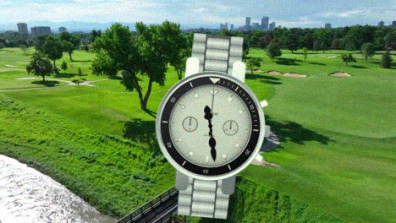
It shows 11h28
